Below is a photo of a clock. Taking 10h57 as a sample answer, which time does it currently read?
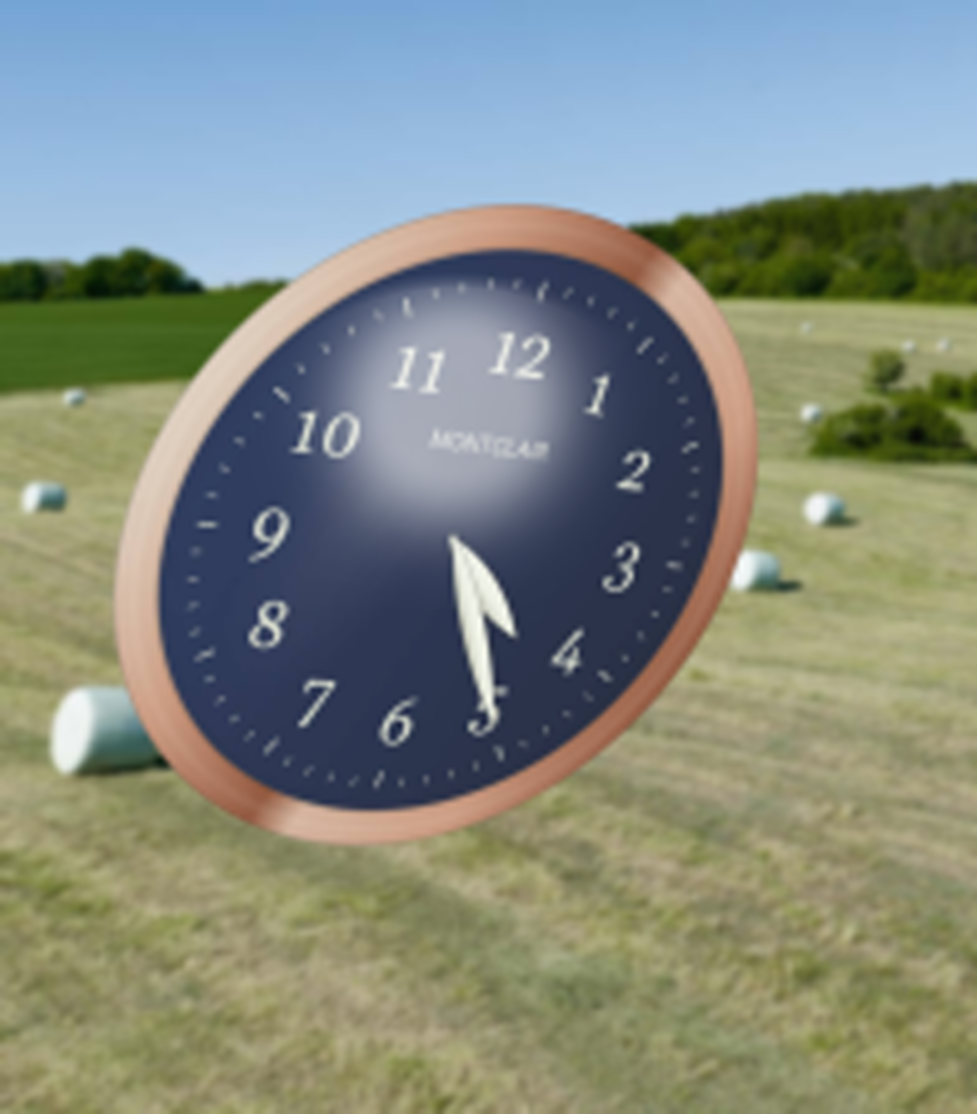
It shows 4h25
